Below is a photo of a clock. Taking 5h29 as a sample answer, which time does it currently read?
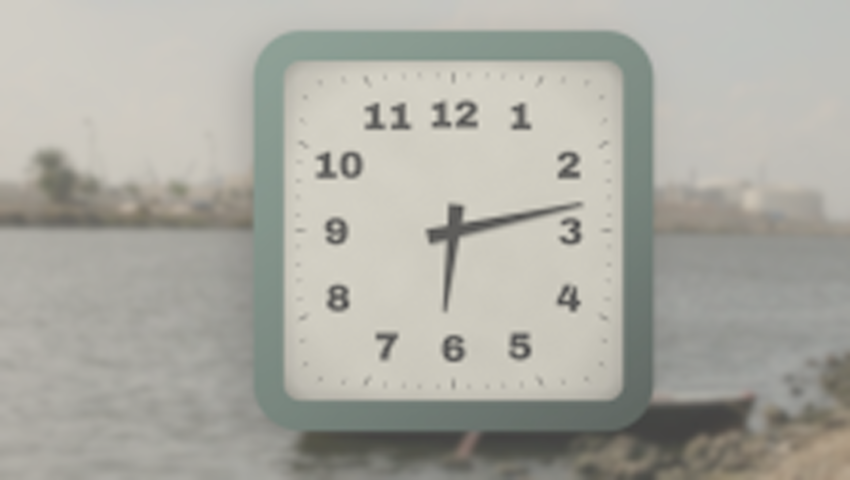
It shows 6h13
